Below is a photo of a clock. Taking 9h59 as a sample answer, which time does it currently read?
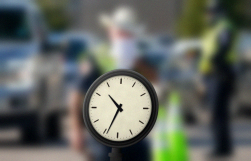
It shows 10h34
